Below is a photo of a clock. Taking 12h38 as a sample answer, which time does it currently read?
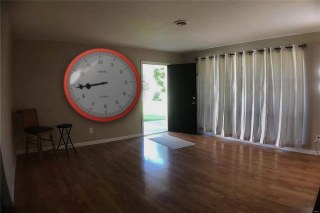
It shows 8h44
